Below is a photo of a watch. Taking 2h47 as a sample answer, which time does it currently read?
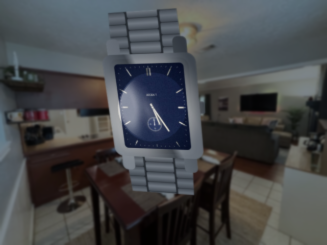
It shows 5h25
